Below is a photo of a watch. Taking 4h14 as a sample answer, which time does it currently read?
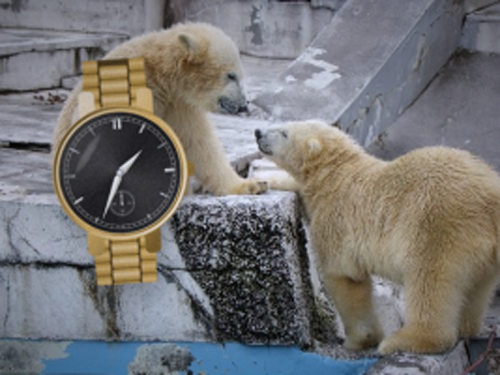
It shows 1h34
